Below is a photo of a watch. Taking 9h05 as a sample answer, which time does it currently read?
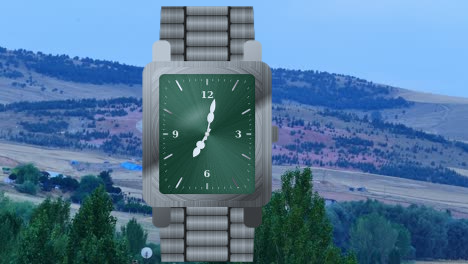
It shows 7h02
